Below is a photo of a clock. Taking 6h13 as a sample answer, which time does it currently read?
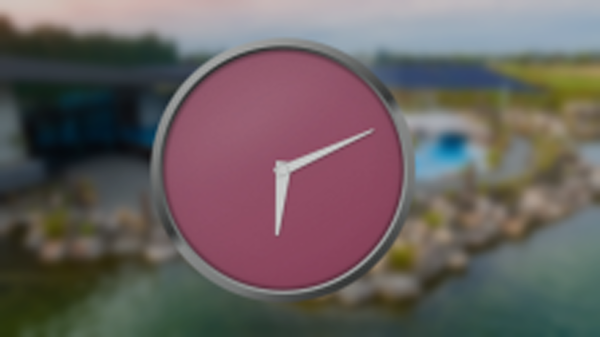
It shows 6h11
